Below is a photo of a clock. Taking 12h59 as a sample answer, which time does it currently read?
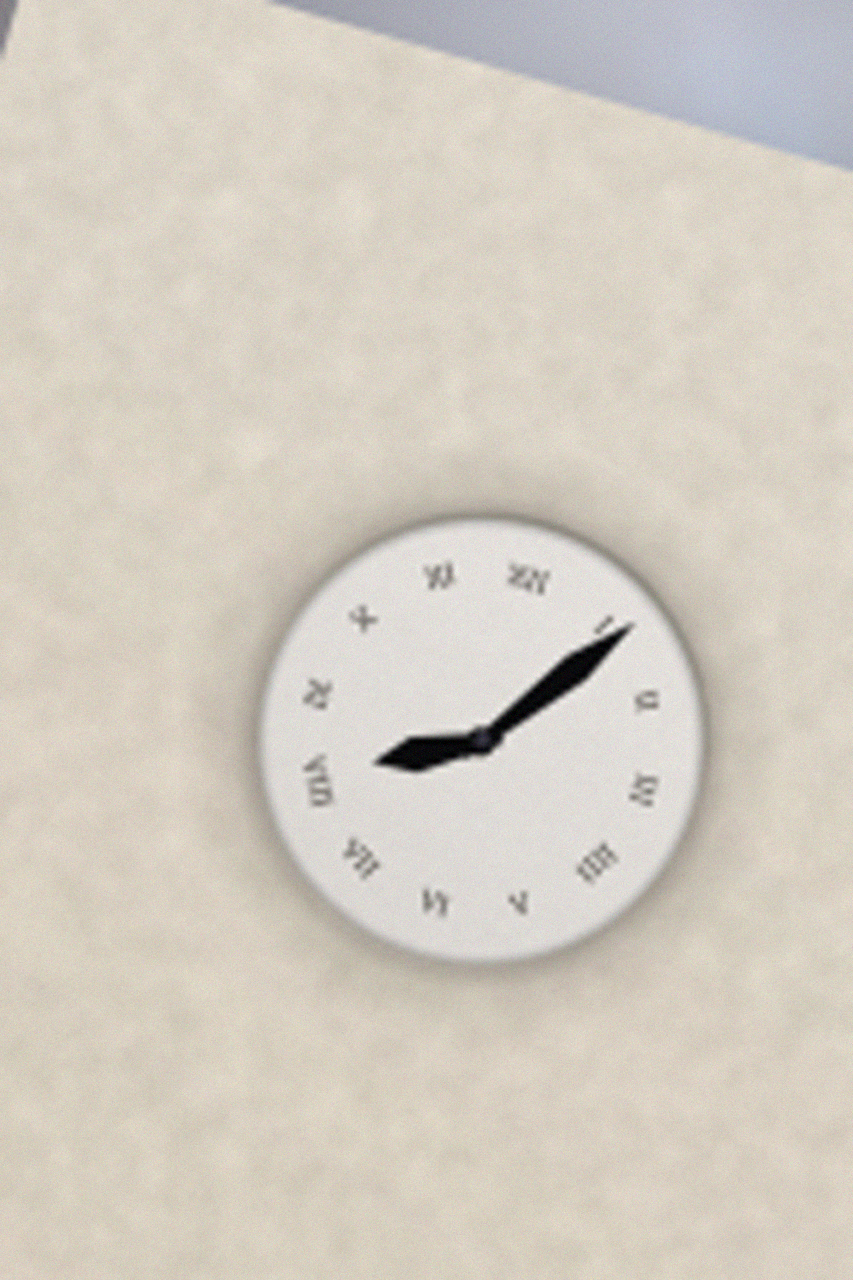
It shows 8h06
